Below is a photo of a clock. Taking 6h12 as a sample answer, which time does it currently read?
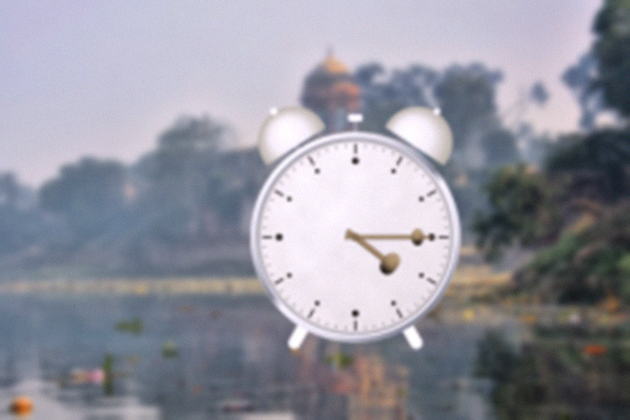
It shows 4h15
